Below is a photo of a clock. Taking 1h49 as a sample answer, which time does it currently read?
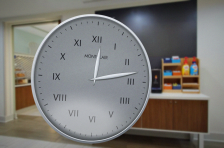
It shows 12h13
